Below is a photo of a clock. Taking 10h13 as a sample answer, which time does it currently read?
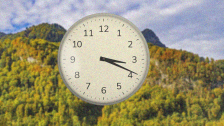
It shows 3h19
